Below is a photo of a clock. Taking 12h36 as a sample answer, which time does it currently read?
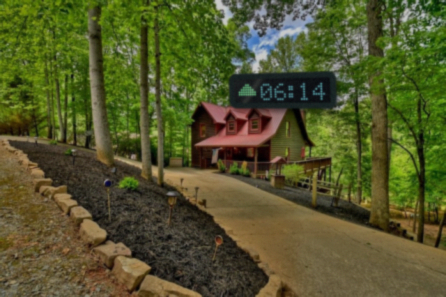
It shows 6h14
